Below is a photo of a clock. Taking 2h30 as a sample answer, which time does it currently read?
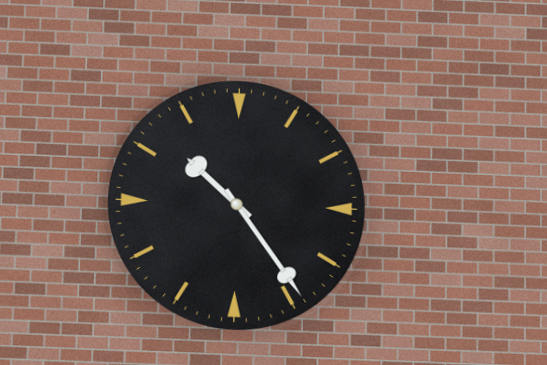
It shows 10h24
